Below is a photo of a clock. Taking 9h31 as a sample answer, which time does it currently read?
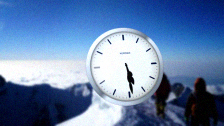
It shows 5h29
